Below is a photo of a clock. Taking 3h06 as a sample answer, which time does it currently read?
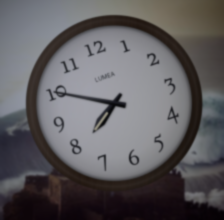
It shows 7h50
